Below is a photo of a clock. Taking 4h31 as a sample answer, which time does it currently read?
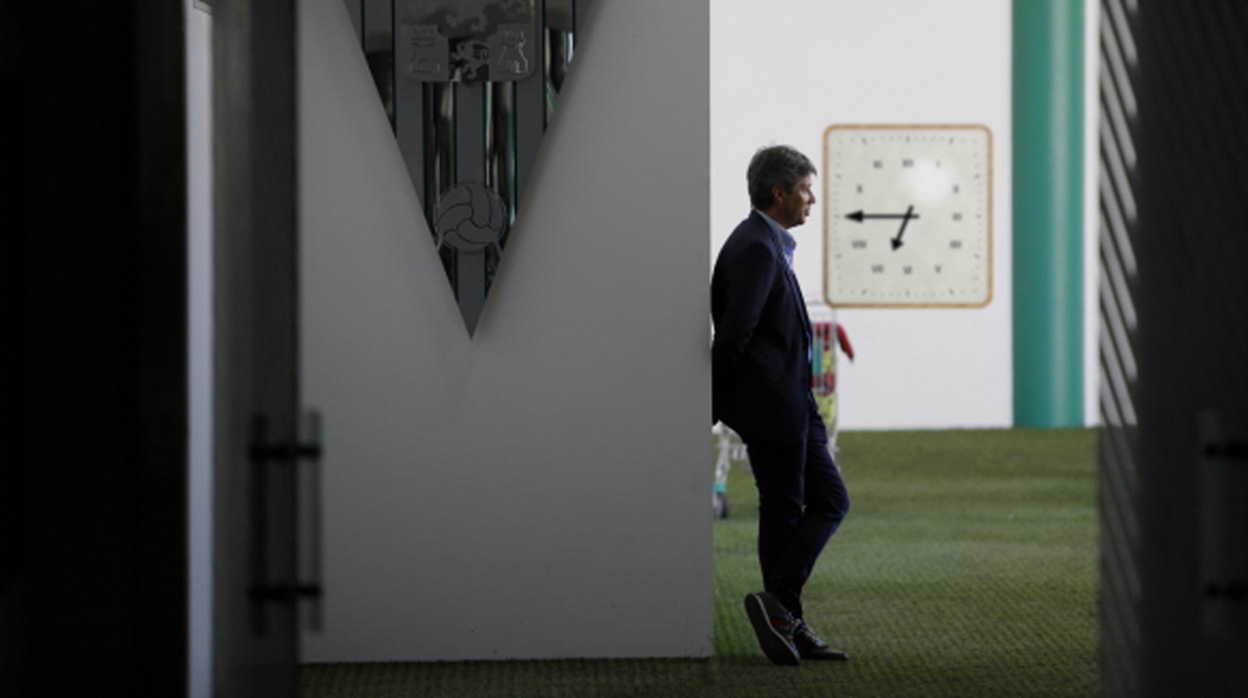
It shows 6h45
